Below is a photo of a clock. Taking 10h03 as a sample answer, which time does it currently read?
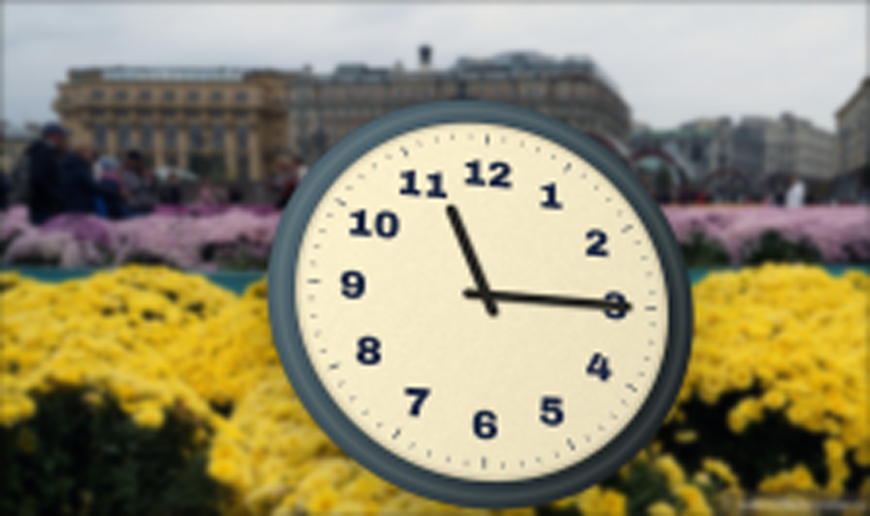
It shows 11h15
